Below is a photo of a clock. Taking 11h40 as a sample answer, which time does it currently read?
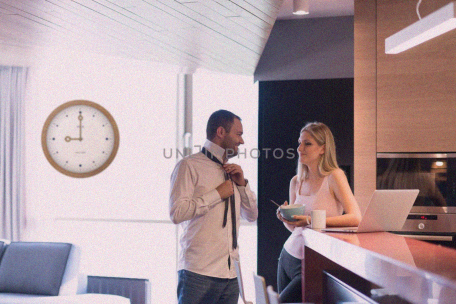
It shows 9h00
